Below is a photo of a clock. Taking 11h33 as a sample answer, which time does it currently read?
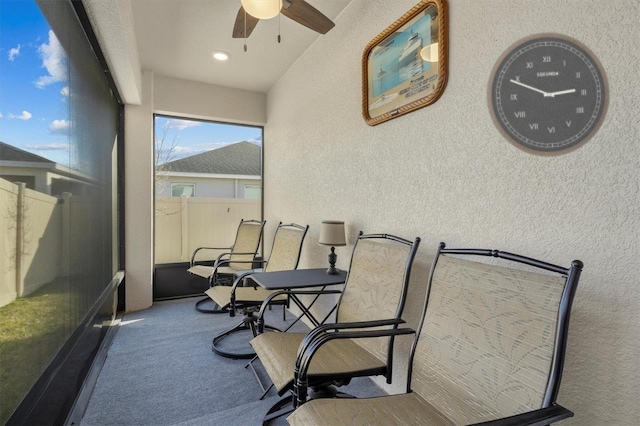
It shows 2h49
